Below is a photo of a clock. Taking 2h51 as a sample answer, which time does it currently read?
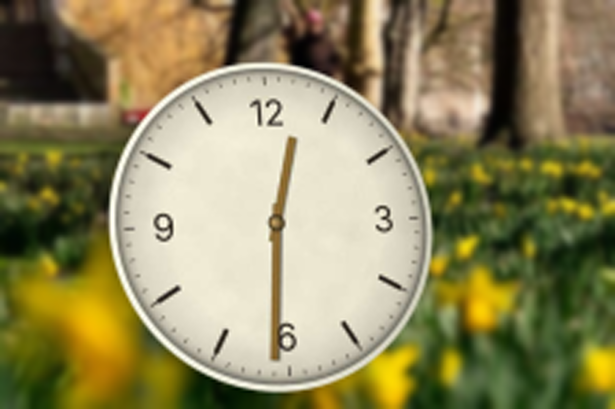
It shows 12h31
